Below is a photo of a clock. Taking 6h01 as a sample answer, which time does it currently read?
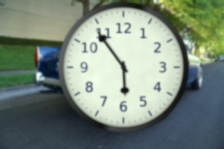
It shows 5h54
